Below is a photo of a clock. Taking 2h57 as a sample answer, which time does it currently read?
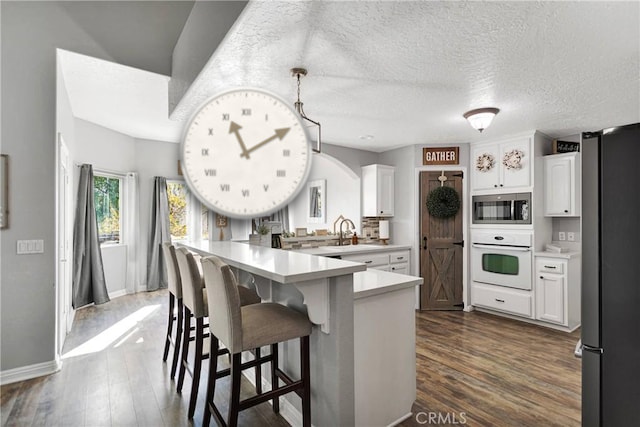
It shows 11h10
